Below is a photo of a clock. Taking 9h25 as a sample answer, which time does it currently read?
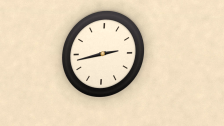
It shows 2h43
